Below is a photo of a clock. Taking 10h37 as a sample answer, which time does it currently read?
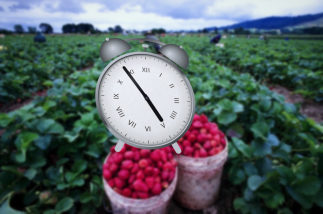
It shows 4h54
